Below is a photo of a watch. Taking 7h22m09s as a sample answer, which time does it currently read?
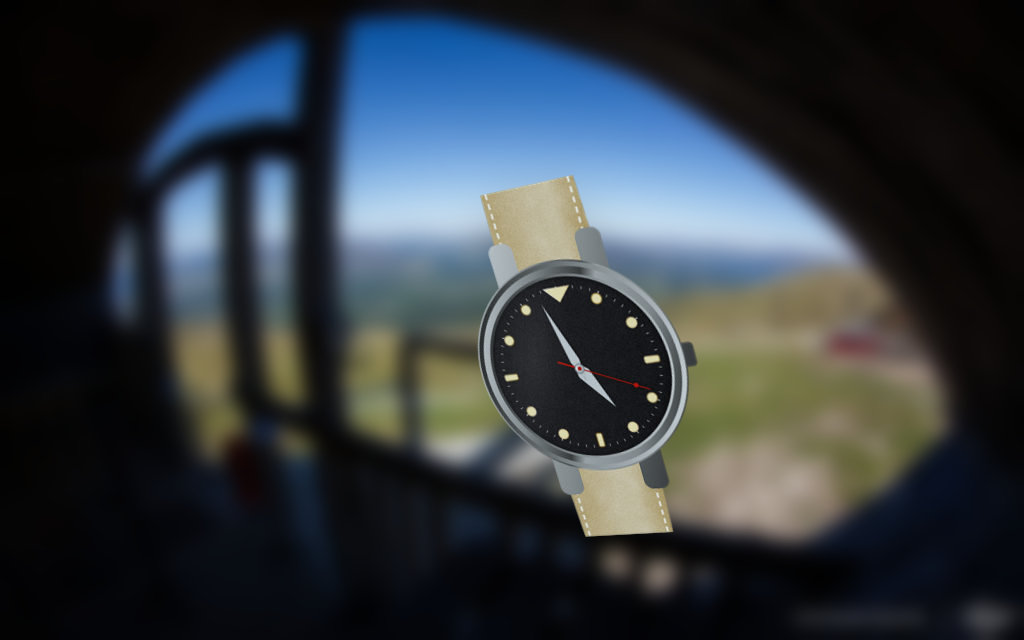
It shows 4h57m19s
